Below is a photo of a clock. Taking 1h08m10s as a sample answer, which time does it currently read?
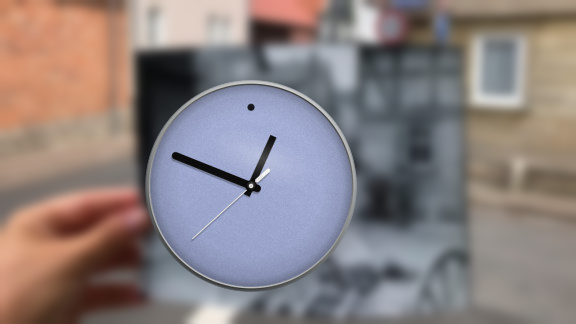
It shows 12h48m38s
